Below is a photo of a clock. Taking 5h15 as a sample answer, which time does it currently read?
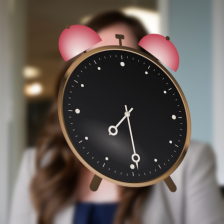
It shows 7h29
